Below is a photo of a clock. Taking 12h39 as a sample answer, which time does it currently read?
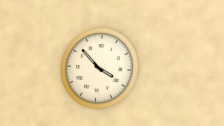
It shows 3h52
